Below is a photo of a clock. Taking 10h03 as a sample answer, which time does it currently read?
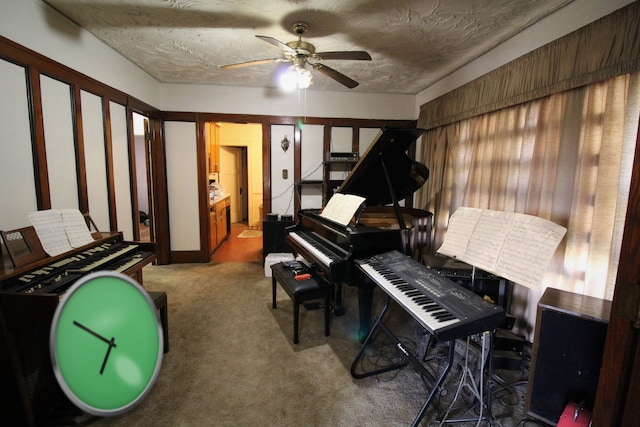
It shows 6h49
